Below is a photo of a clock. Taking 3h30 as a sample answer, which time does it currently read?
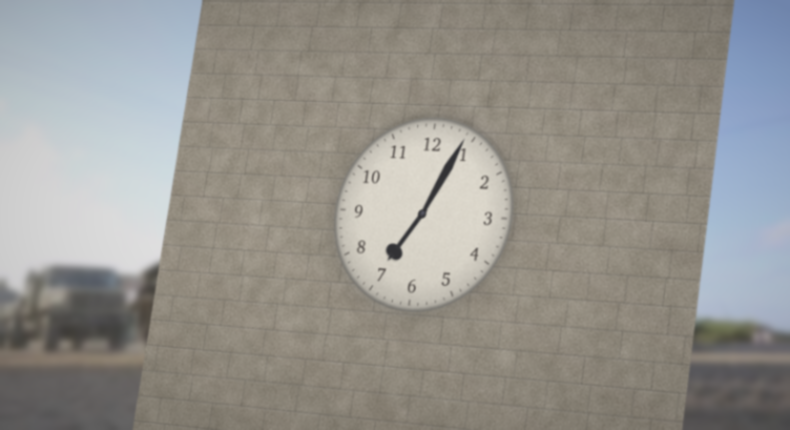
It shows 7h04
